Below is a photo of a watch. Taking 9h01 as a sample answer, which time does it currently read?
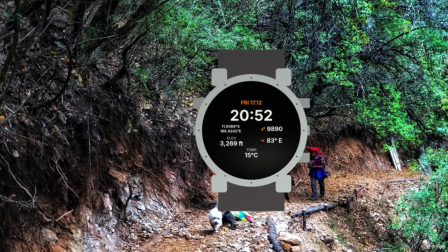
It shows 20h52
